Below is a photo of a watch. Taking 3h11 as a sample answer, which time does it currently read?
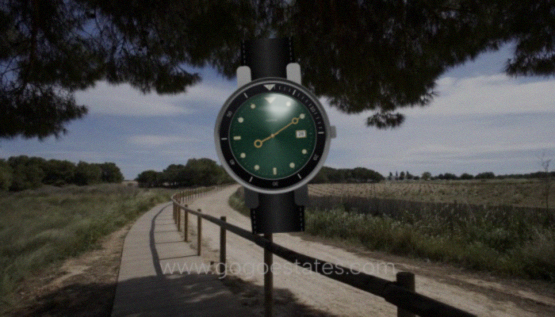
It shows 8h10
